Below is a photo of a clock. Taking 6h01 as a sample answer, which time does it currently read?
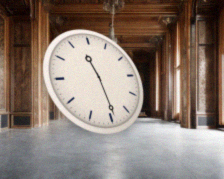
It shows 11h29
